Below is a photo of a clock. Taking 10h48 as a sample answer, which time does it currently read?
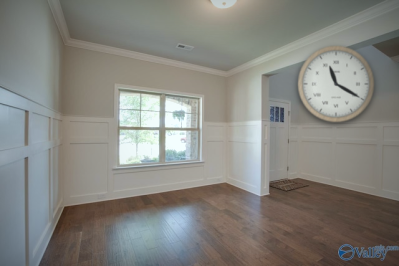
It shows 11h20
